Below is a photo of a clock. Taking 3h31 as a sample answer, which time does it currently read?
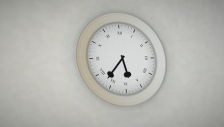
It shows 5h37
